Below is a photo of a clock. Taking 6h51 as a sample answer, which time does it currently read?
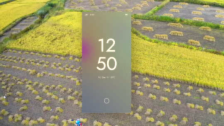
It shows 12h50
